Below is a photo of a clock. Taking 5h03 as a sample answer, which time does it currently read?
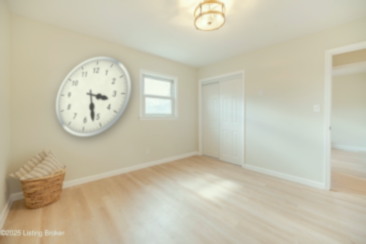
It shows 3h27
